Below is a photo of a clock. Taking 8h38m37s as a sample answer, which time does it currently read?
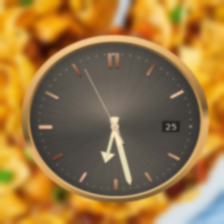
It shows 6h27m56s
